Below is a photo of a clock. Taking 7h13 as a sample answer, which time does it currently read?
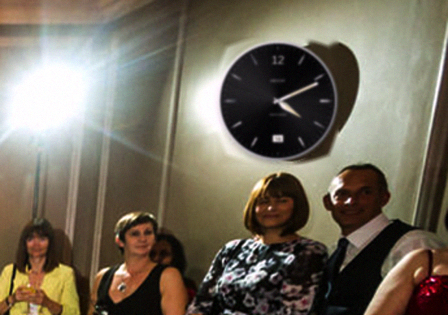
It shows 4h11
